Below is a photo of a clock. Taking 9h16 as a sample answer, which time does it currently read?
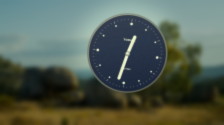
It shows 12h32
